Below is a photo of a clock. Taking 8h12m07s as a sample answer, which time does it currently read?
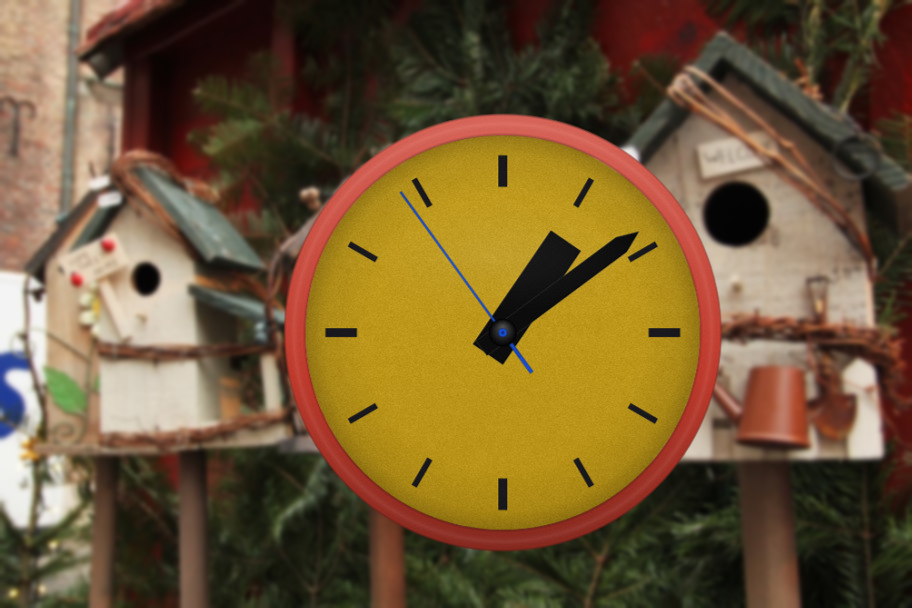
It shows 1h08m54s
